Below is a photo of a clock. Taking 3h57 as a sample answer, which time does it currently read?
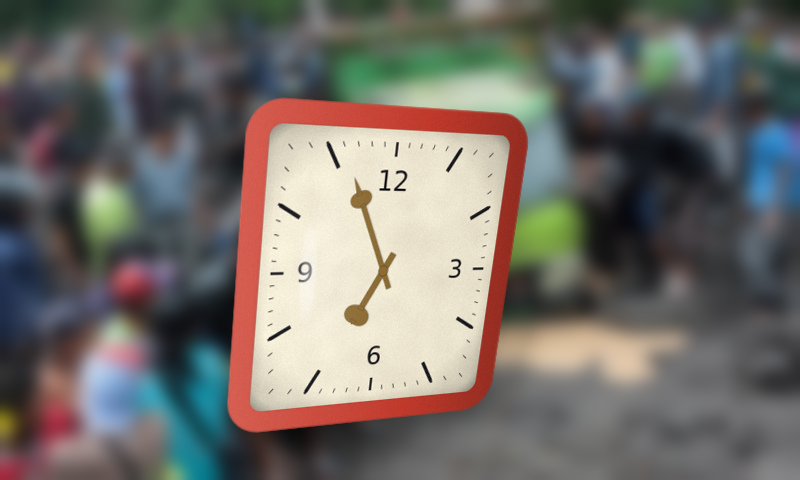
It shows 6h56
